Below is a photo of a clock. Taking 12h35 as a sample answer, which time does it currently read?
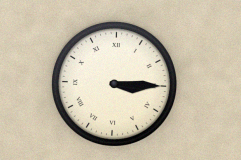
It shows 3h15
